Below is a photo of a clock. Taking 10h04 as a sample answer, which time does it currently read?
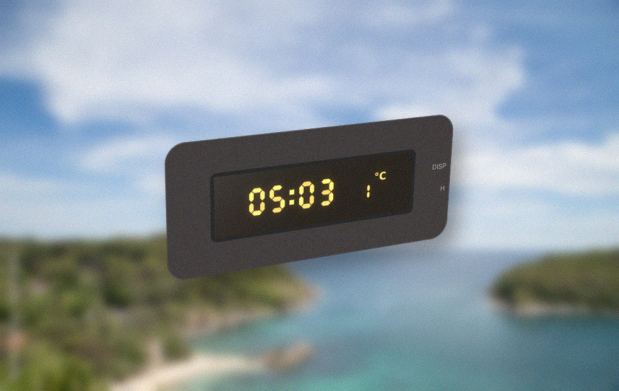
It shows 5h03
